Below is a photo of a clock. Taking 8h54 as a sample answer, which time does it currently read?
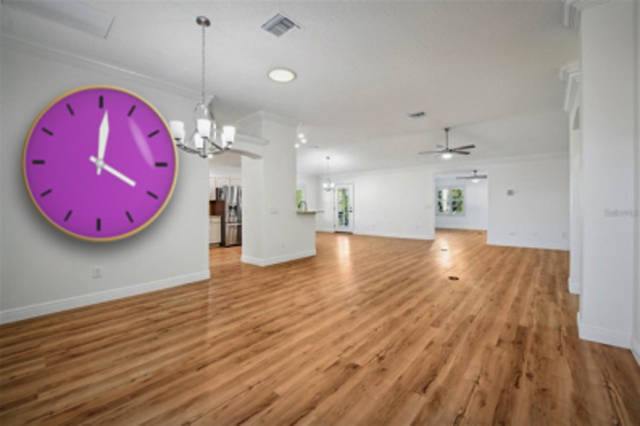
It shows 4h01
